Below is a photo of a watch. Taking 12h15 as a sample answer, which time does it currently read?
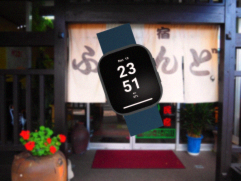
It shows 23h51
